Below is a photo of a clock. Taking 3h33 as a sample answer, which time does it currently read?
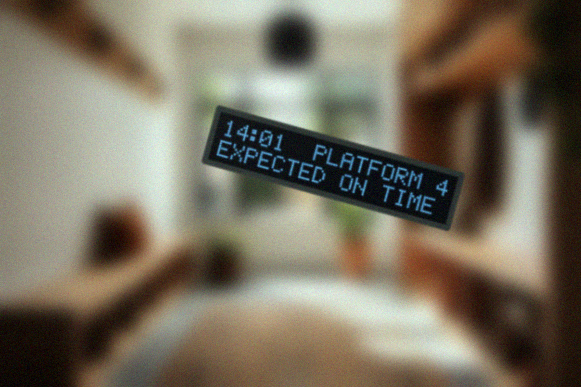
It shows 14h01
